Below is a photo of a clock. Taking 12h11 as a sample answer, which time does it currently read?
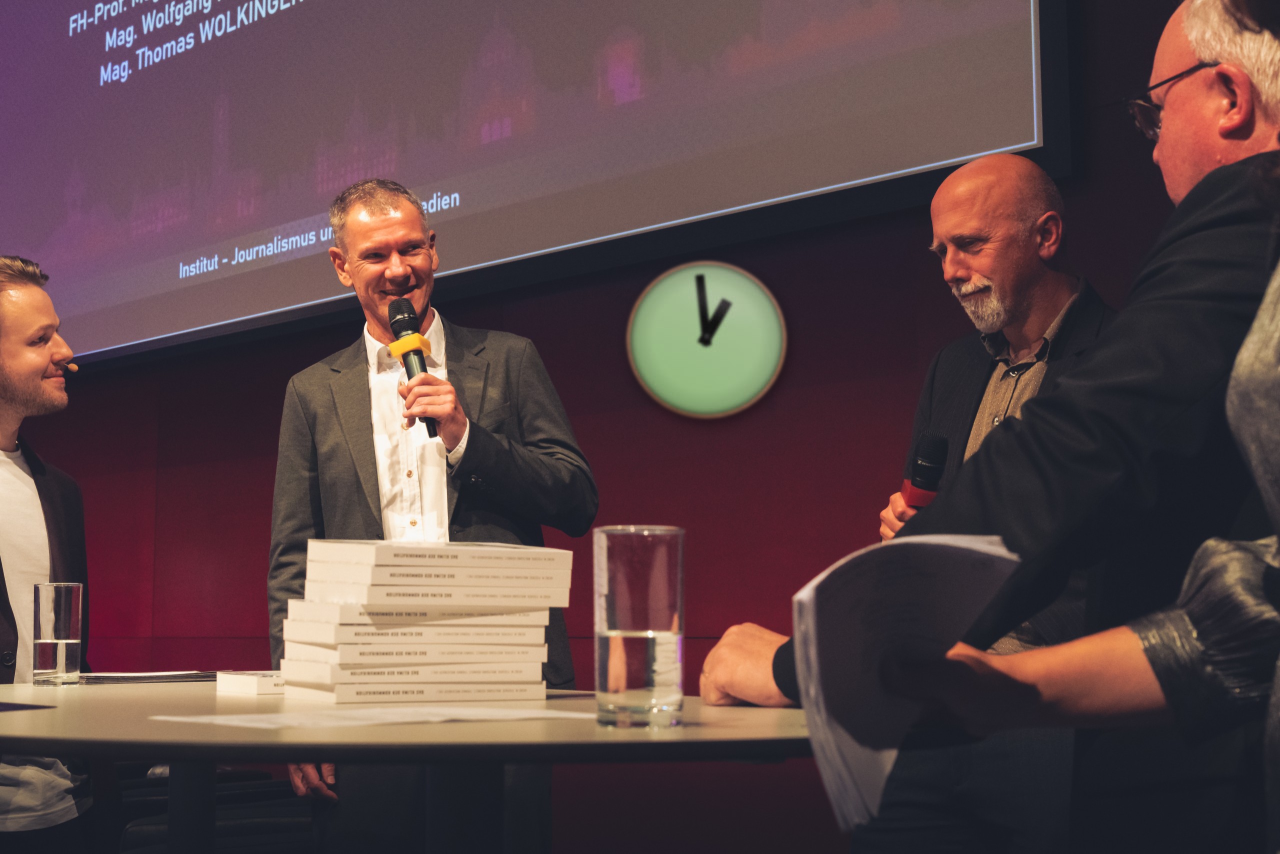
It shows 12h59
